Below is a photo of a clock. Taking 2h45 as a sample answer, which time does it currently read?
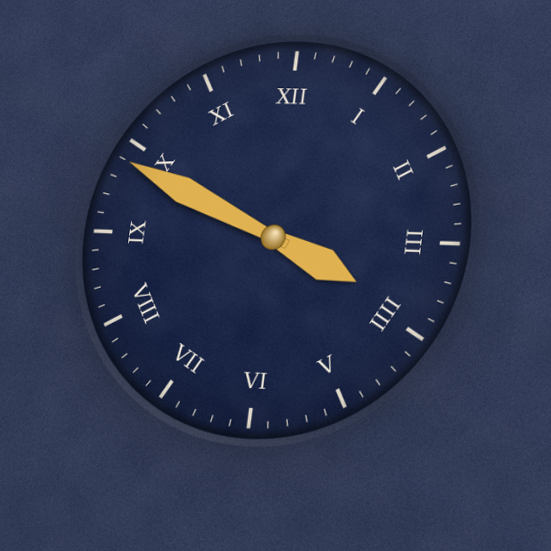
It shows 3h49
